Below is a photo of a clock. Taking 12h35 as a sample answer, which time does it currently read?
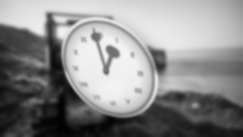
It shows 12h59
